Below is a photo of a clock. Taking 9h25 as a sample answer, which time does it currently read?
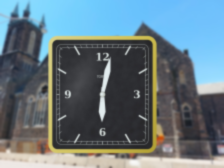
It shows 6h02
